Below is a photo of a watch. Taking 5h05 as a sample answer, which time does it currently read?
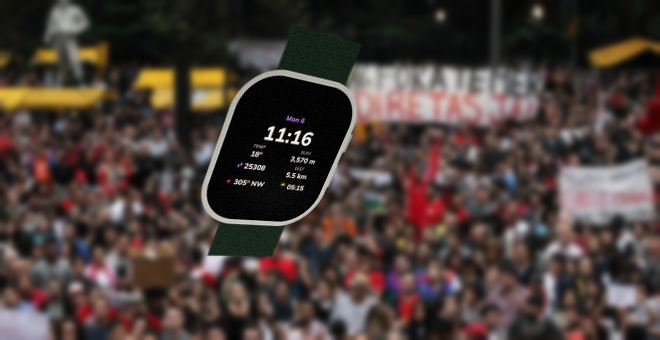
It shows 11h16
